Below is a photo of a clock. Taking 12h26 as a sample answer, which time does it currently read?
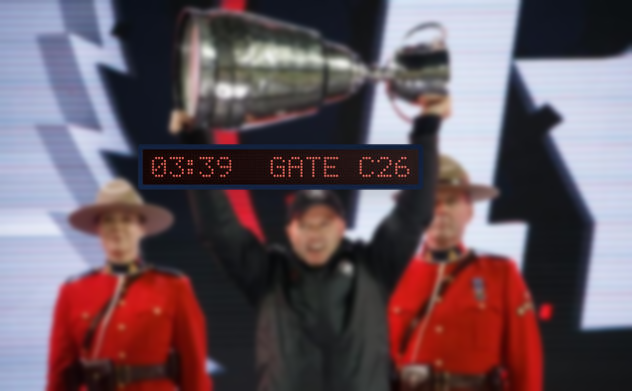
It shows 3h39
